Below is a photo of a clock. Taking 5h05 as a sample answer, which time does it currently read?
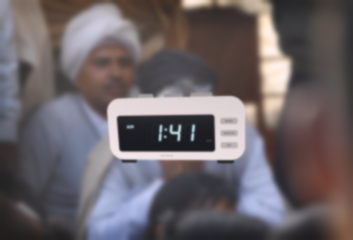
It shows 1h41
